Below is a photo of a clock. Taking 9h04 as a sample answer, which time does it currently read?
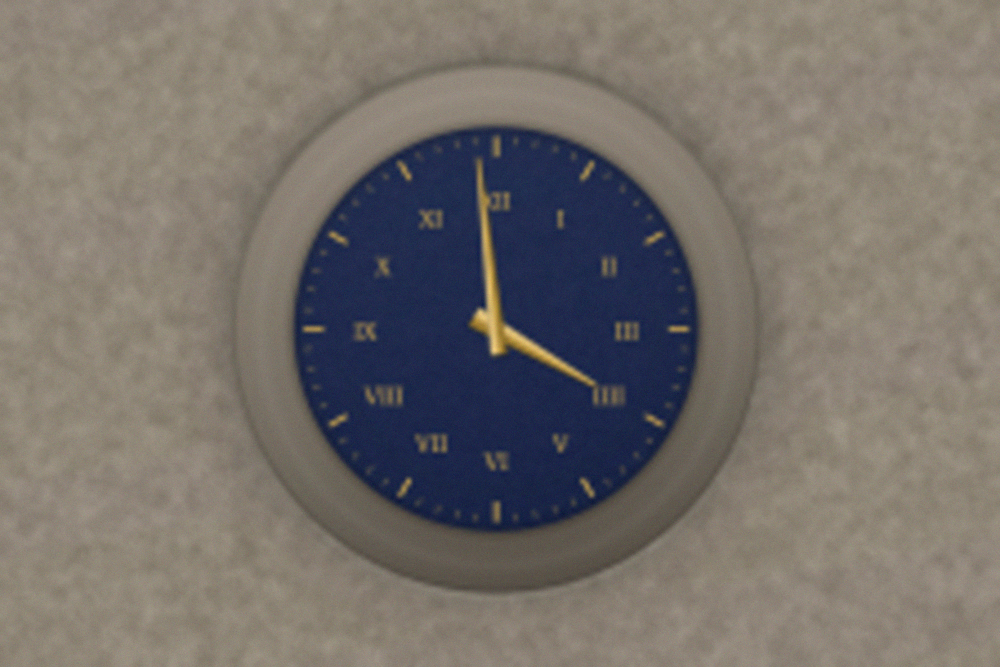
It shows 3h59
